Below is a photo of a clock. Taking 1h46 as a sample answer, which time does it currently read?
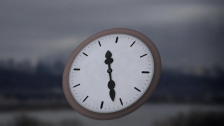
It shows 11h27
